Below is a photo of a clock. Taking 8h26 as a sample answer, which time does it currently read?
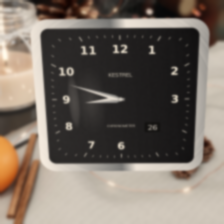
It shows 8h48
